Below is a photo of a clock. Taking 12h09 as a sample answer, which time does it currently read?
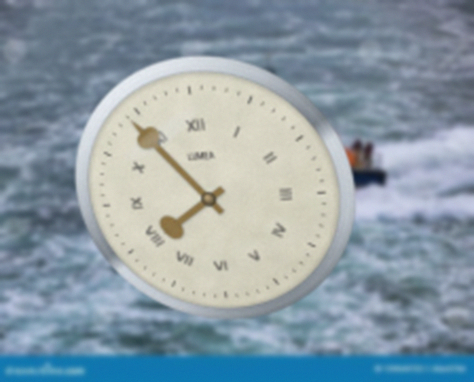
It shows 7h54
